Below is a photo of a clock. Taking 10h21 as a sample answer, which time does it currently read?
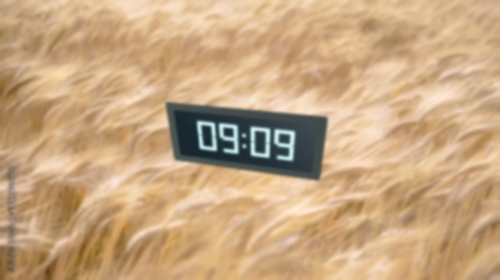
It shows 9h09
